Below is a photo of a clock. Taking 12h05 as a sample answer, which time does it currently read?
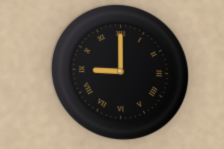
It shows 9h00
